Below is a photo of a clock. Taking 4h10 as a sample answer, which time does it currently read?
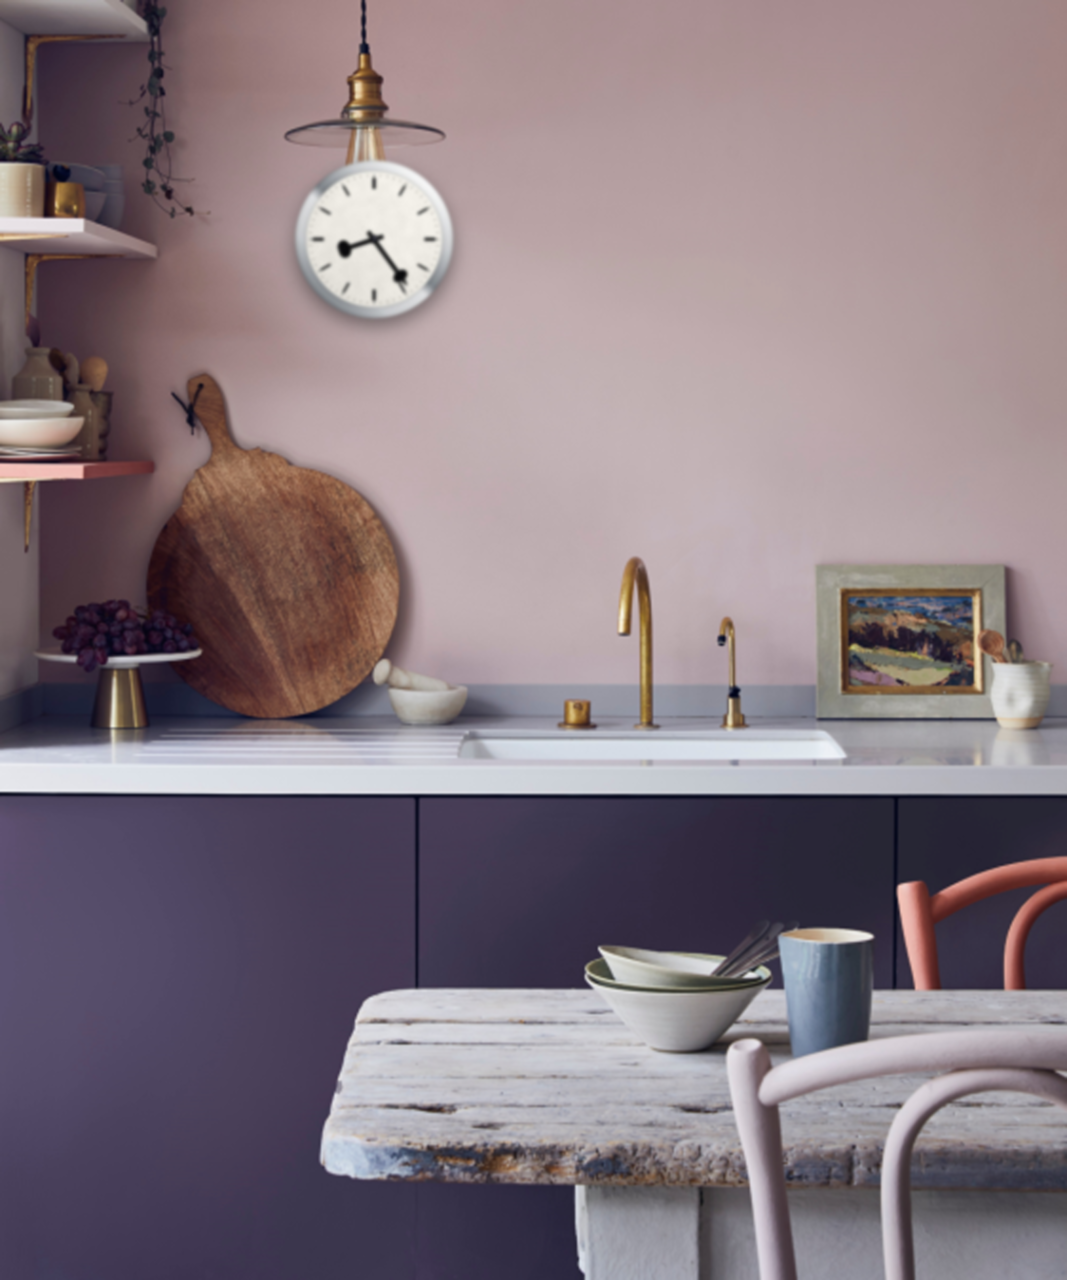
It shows 8h24
